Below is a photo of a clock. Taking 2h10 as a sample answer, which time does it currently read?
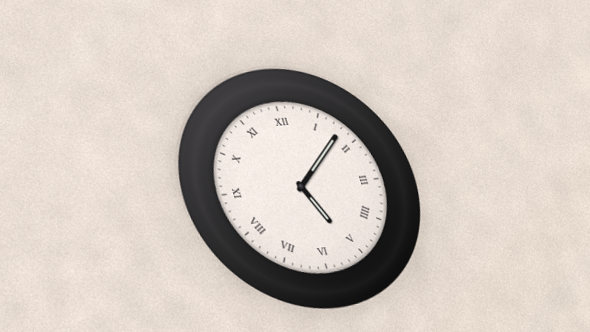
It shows 5h08
